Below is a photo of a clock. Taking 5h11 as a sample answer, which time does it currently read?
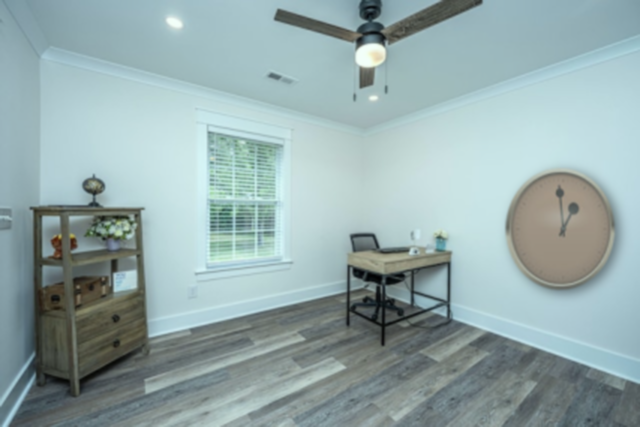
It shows 12h59
